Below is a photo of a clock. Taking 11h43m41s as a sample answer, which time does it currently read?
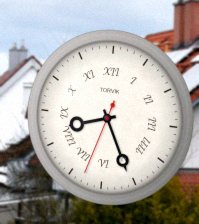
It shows 8h25m33s
